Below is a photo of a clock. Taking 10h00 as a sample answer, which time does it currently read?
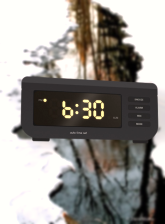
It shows 6h30
